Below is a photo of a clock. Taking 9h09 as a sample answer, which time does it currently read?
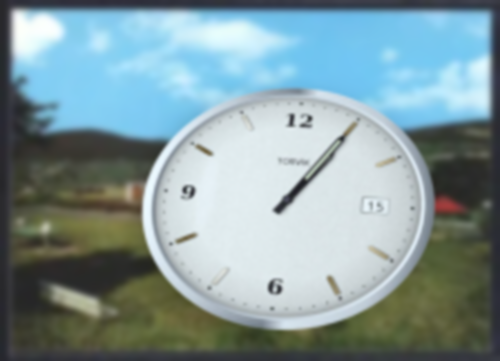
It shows 1h05
